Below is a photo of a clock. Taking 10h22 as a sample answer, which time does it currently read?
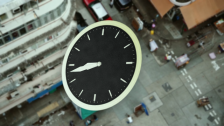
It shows 8h43
